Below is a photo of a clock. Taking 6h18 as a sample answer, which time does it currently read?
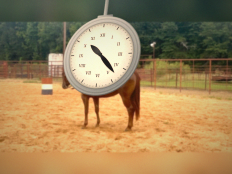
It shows 10h23
